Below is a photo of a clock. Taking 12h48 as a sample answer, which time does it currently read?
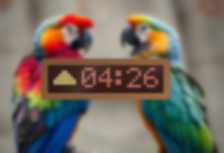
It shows 4h26
